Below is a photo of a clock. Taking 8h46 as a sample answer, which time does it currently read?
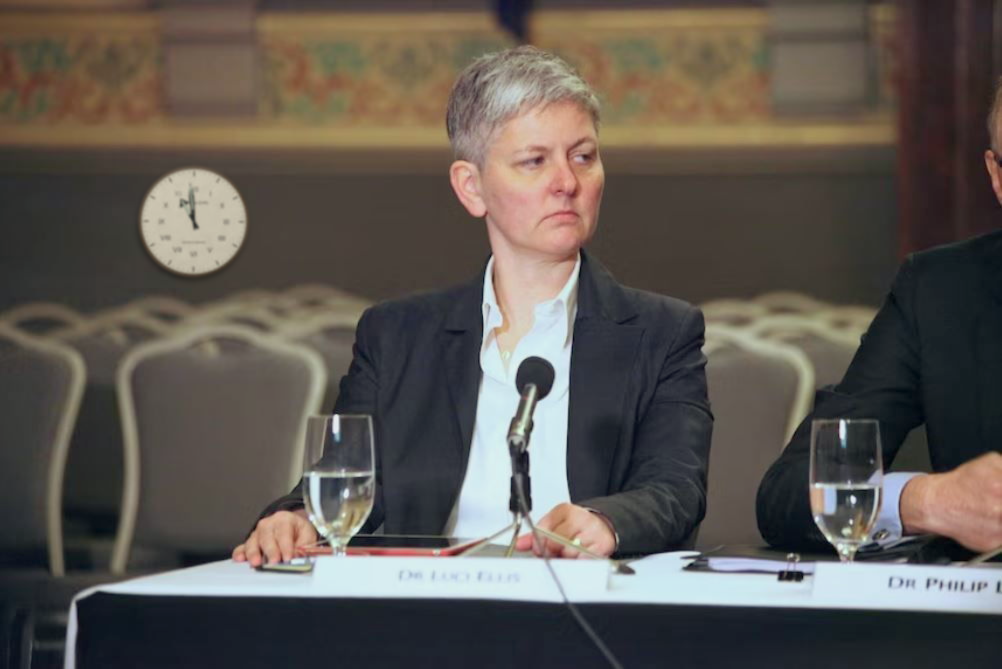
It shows 10h59
